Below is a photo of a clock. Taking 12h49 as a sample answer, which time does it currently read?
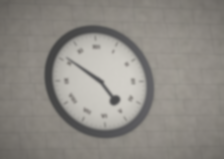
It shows 4h51
